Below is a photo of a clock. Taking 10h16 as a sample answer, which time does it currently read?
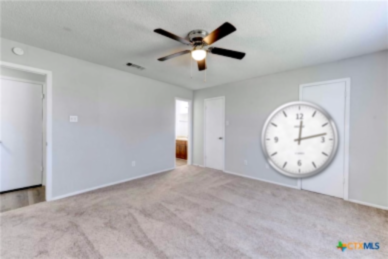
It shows 12h13
